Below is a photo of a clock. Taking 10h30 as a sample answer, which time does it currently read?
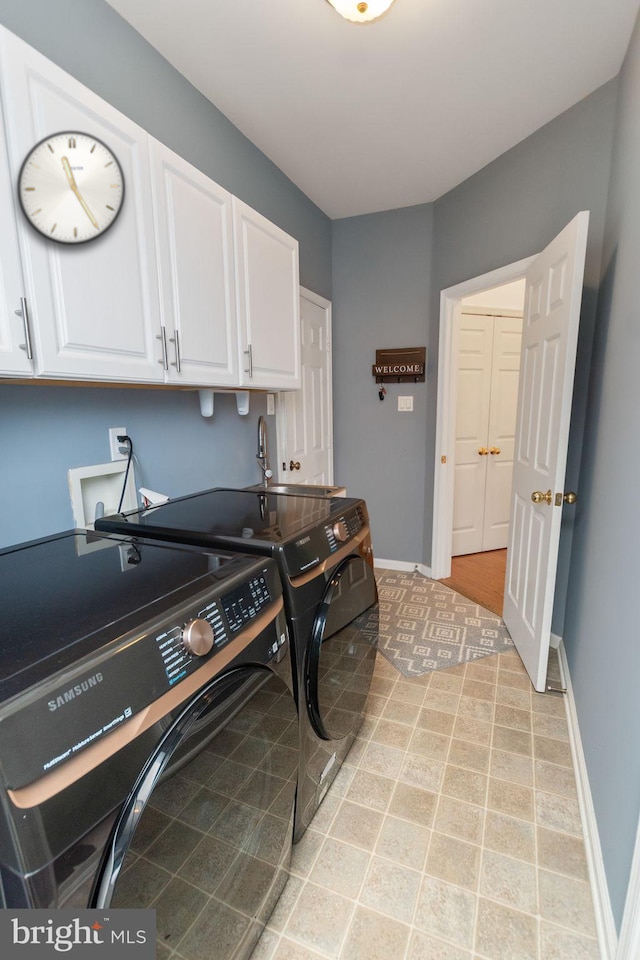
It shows 11h25
